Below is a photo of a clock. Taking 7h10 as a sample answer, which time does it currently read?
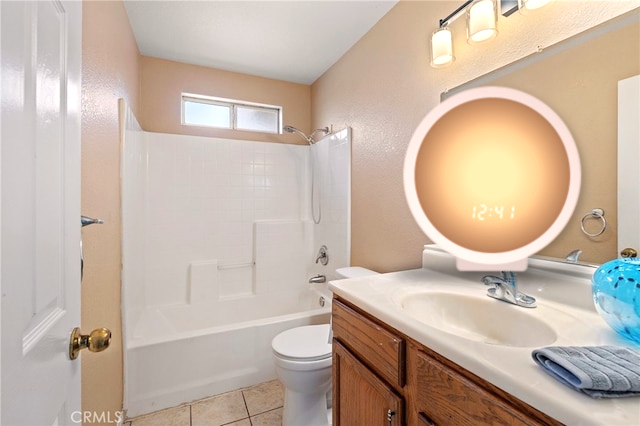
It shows 12h41
